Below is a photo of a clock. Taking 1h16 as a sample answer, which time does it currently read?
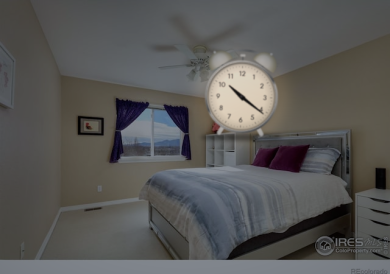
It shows 10h21
